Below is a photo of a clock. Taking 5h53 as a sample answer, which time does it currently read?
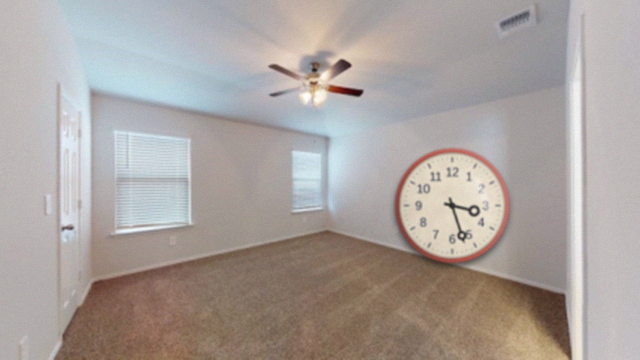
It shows 3h27
